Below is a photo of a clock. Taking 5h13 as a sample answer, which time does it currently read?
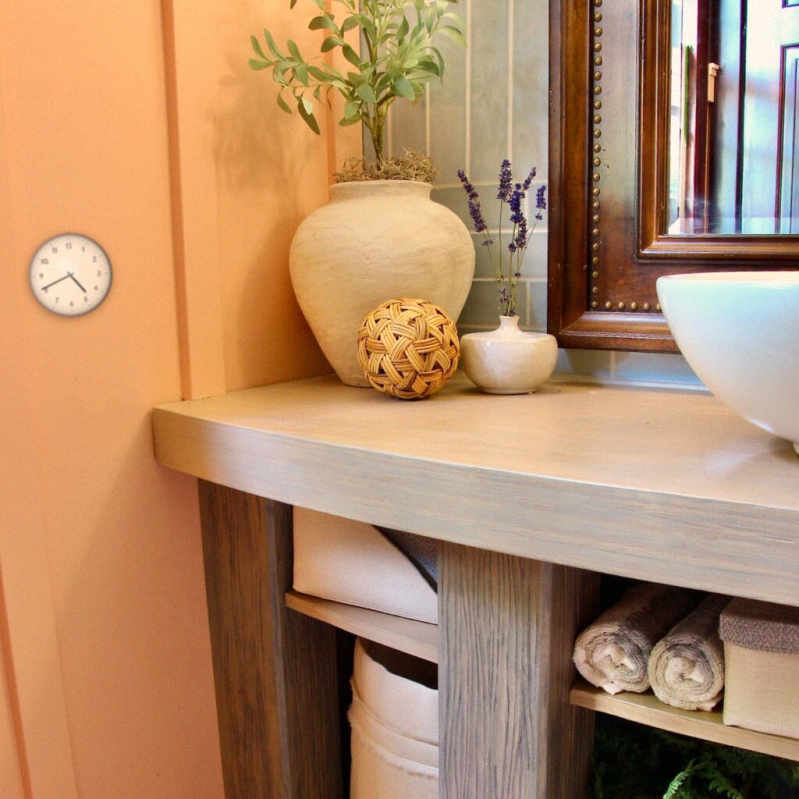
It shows 4h41
